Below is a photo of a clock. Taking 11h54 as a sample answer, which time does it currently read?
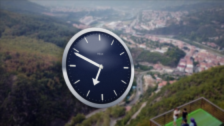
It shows 6h49
